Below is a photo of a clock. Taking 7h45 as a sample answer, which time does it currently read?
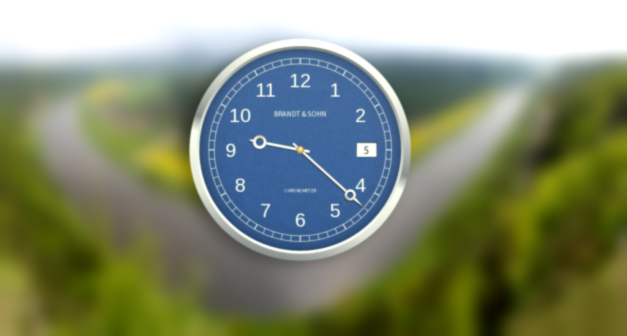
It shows 9h22
